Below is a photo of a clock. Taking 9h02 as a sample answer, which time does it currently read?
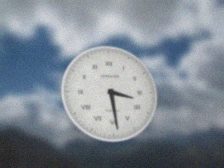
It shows 3h29
